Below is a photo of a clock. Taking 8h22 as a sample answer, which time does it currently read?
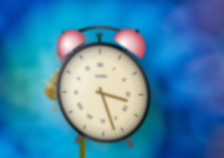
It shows 3h27
